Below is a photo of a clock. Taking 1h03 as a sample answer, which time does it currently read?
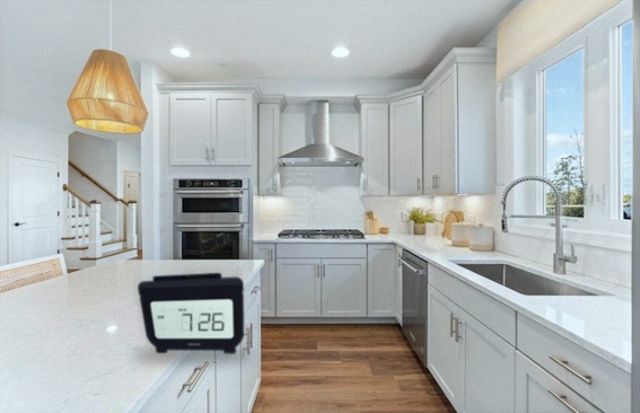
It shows 7h26
